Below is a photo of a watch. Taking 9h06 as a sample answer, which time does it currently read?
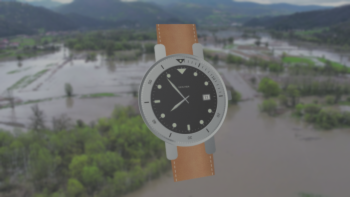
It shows 7h54
